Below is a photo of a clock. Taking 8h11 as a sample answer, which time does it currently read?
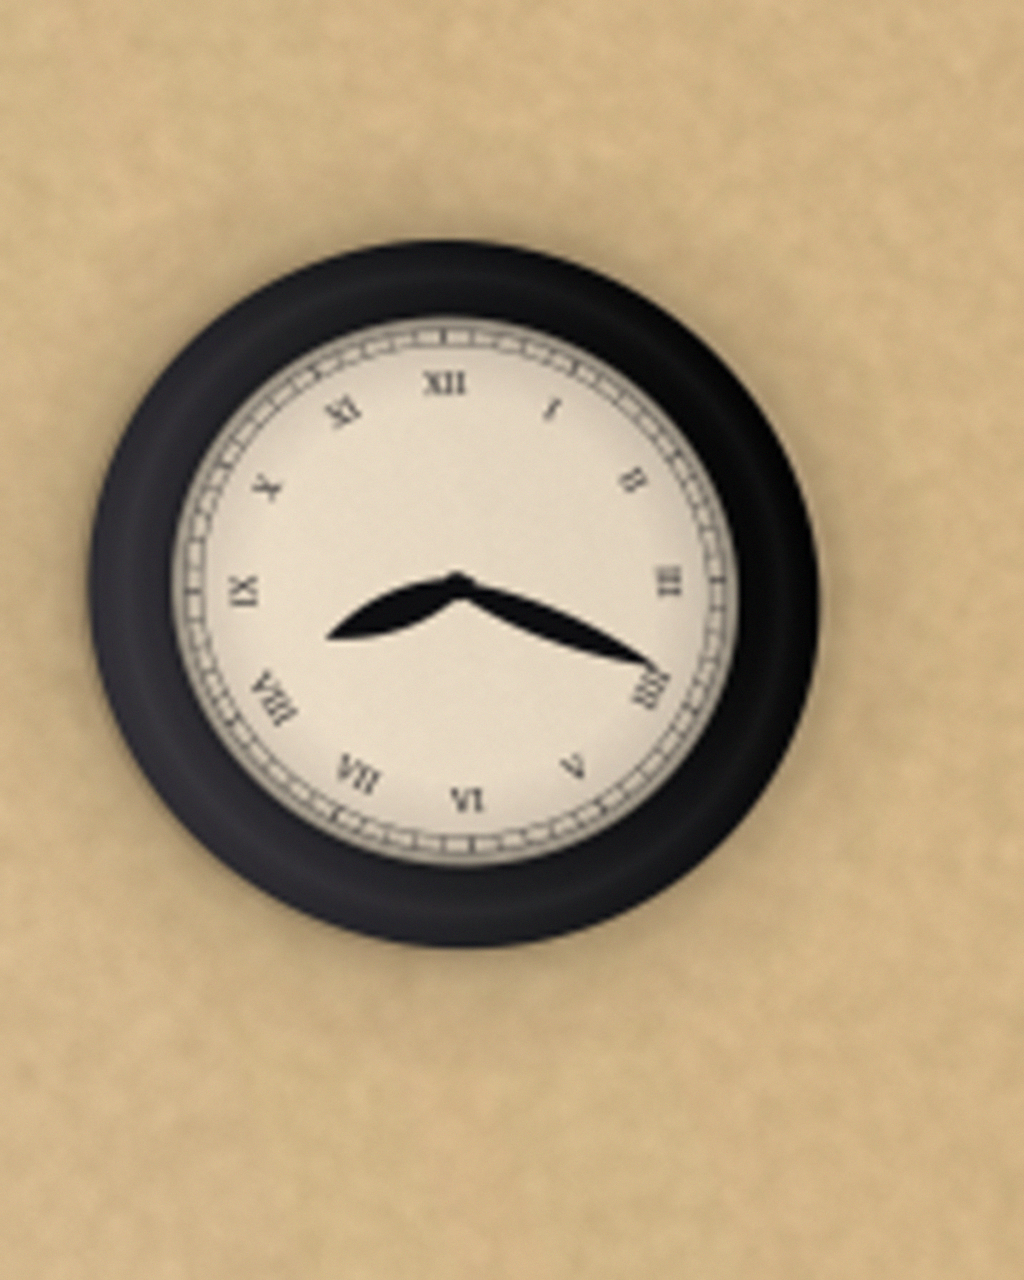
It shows 8h19
